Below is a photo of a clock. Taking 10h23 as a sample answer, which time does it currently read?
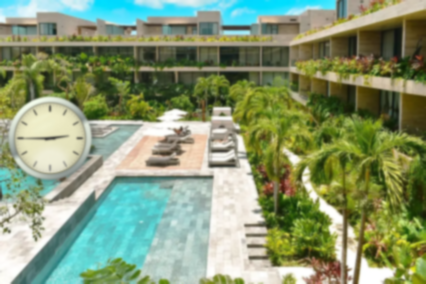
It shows 2h45
